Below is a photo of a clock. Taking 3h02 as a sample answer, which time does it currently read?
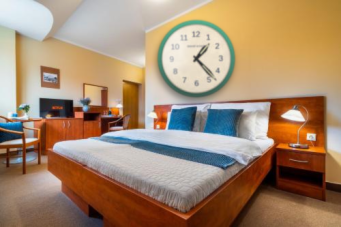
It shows 1h23
